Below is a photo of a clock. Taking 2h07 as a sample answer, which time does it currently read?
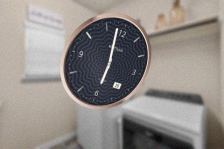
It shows 5h58
